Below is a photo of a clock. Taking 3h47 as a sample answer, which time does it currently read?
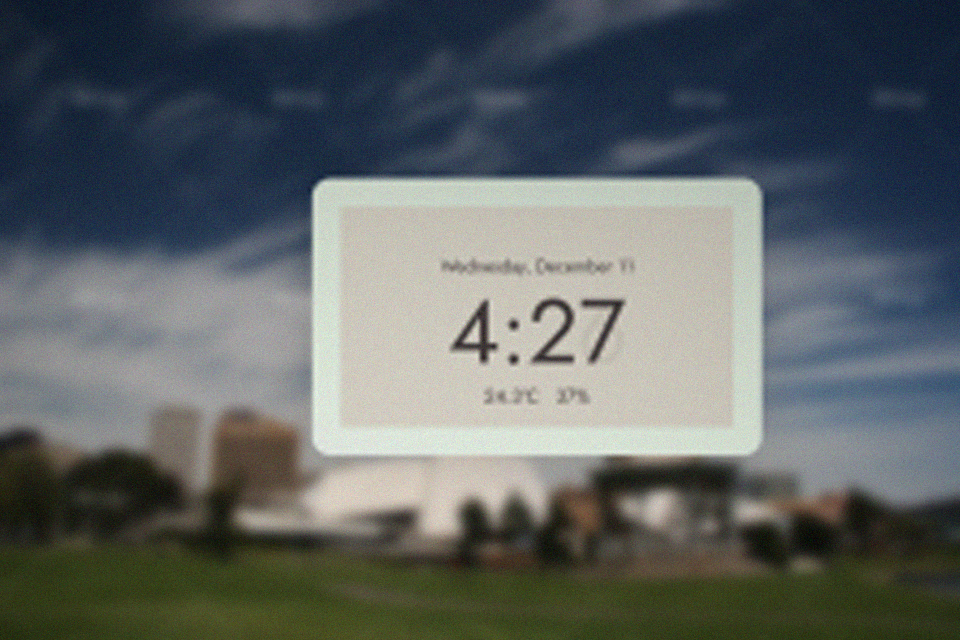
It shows 4h27
